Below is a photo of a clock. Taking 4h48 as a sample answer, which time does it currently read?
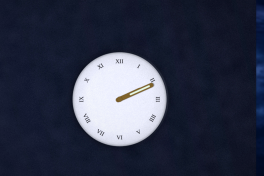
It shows 2h11
